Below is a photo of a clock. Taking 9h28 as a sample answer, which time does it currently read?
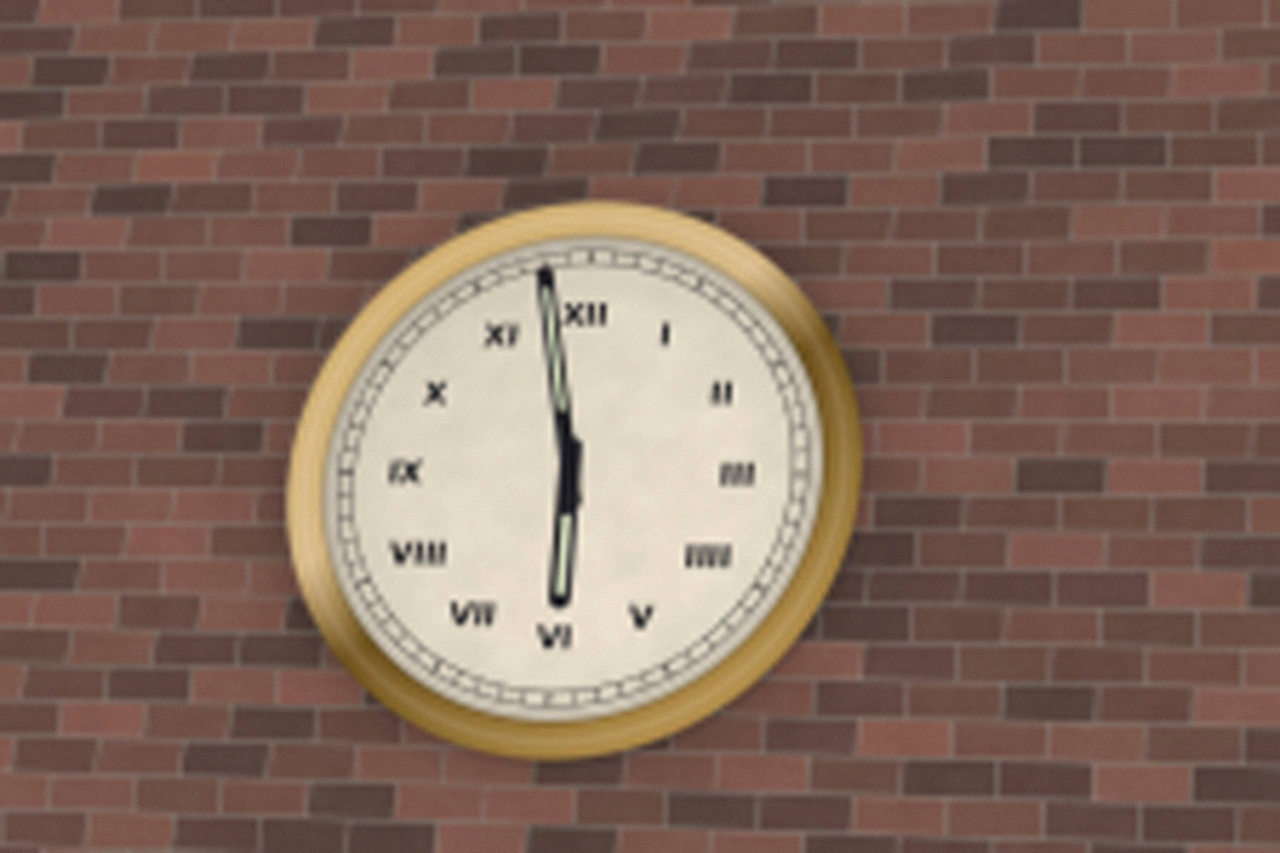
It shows 5h58
